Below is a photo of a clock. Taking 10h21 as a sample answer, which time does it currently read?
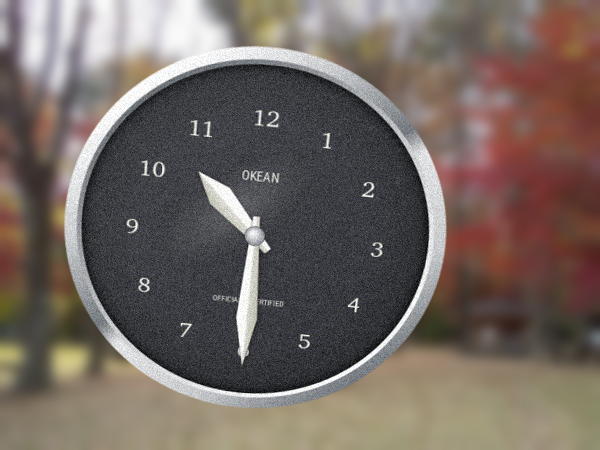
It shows 10h30
